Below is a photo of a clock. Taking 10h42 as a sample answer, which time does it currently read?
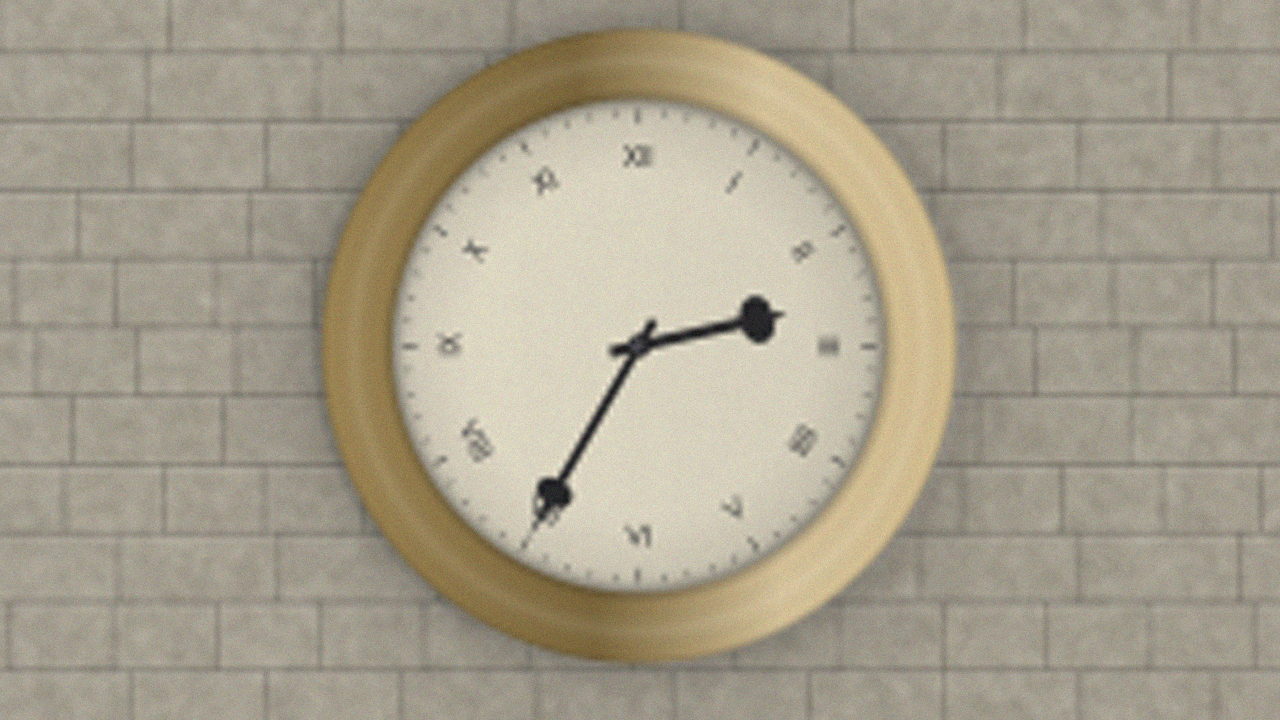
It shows 2h35
